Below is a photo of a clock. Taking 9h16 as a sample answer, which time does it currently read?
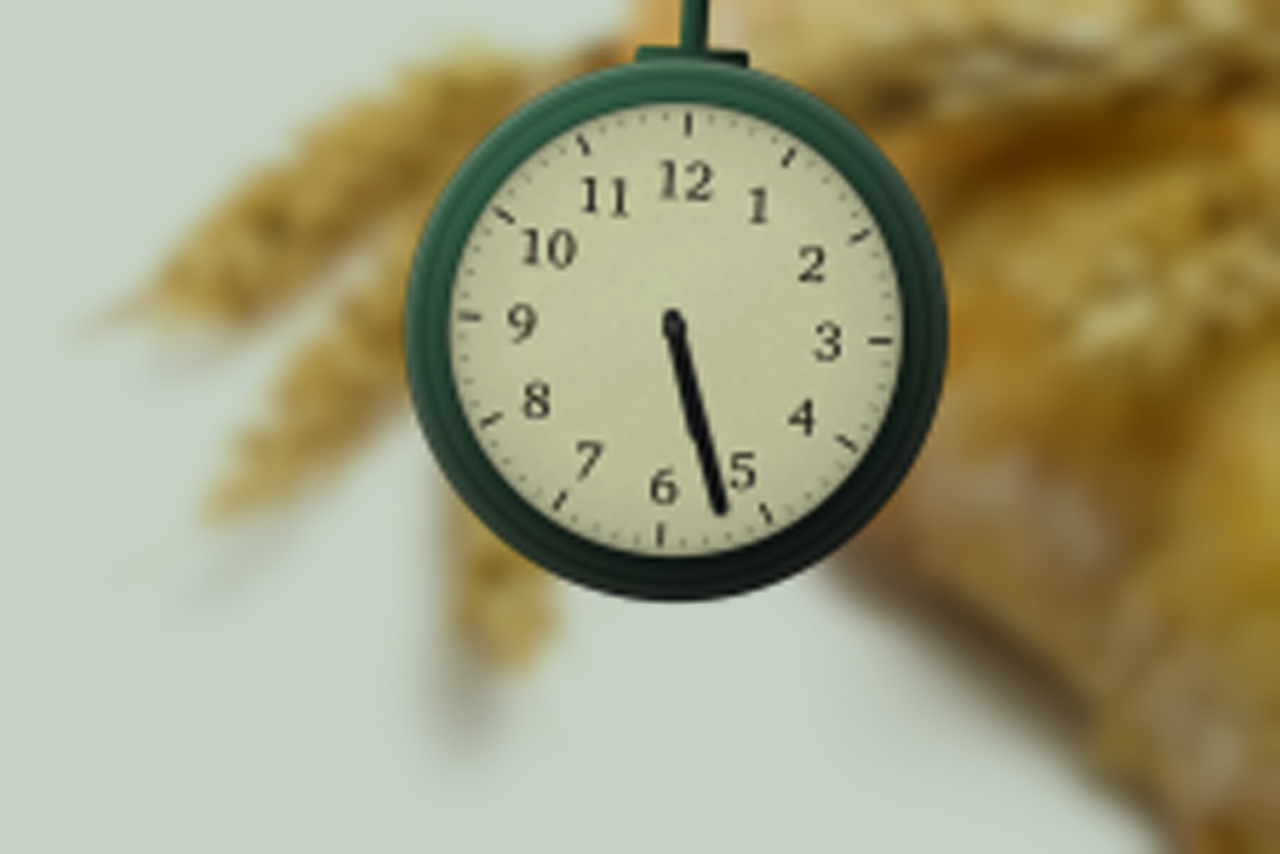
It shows 5h27
